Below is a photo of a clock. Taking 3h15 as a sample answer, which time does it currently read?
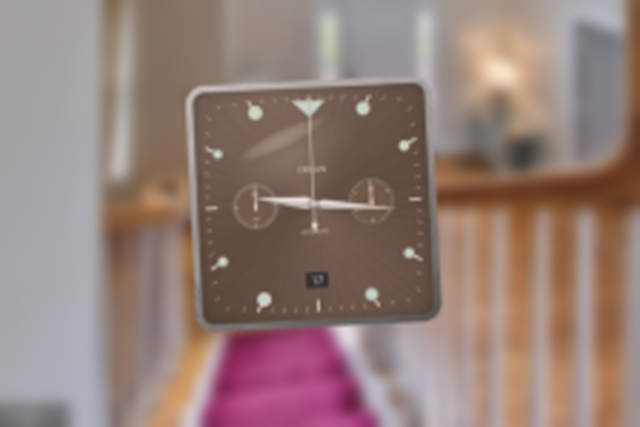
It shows 9h16
